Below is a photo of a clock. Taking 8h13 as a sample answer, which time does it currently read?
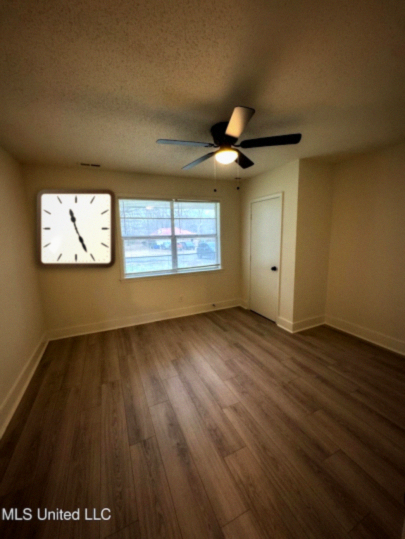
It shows 11h26
